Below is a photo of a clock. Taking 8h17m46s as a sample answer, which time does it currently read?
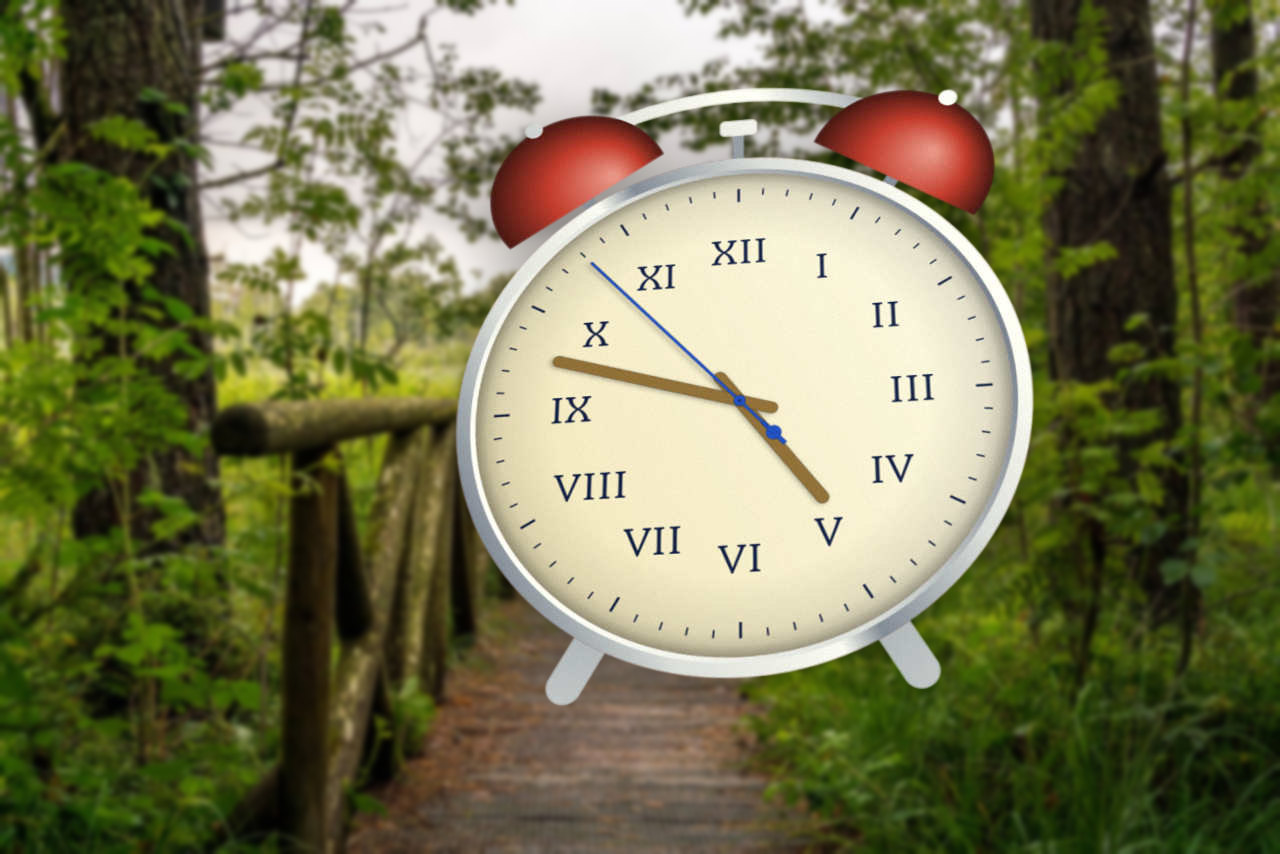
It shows 4h47m53s
